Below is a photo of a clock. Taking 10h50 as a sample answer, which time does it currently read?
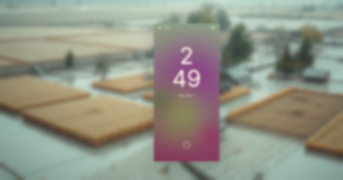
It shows 2h49
